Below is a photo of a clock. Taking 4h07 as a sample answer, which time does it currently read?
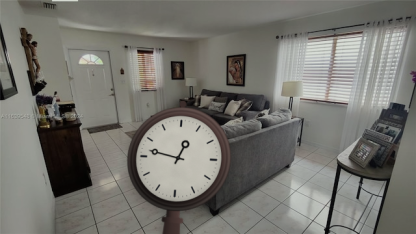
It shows 12h47
